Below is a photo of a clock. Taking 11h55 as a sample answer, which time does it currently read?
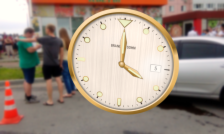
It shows 4h00
